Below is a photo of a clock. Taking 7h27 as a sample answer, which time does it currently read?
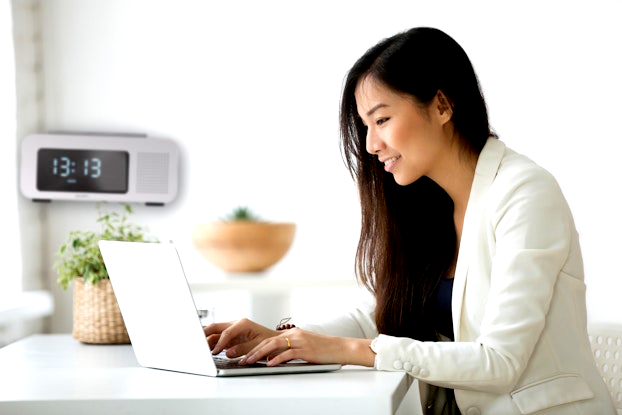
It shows 13h13
